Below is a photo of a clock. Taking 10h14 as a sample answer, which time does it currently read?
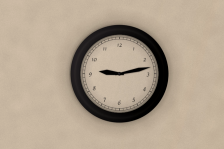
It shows 9h13
